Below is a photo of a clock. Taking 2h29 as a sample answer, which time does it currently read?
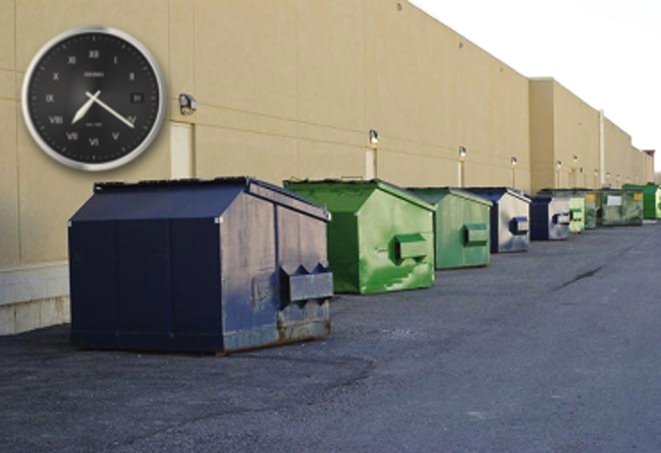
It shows 7h21
